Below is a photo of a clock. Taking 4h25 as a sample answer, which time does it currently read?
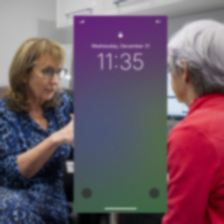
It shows 11h35
